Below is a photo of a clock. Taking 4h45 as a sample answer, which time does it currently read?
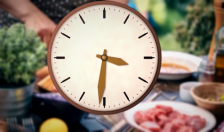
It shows 3h31
